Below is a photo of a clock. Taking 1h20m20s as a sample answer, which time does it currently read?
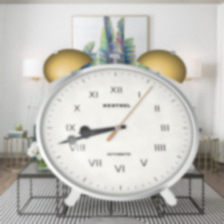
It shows 8h42m06s
